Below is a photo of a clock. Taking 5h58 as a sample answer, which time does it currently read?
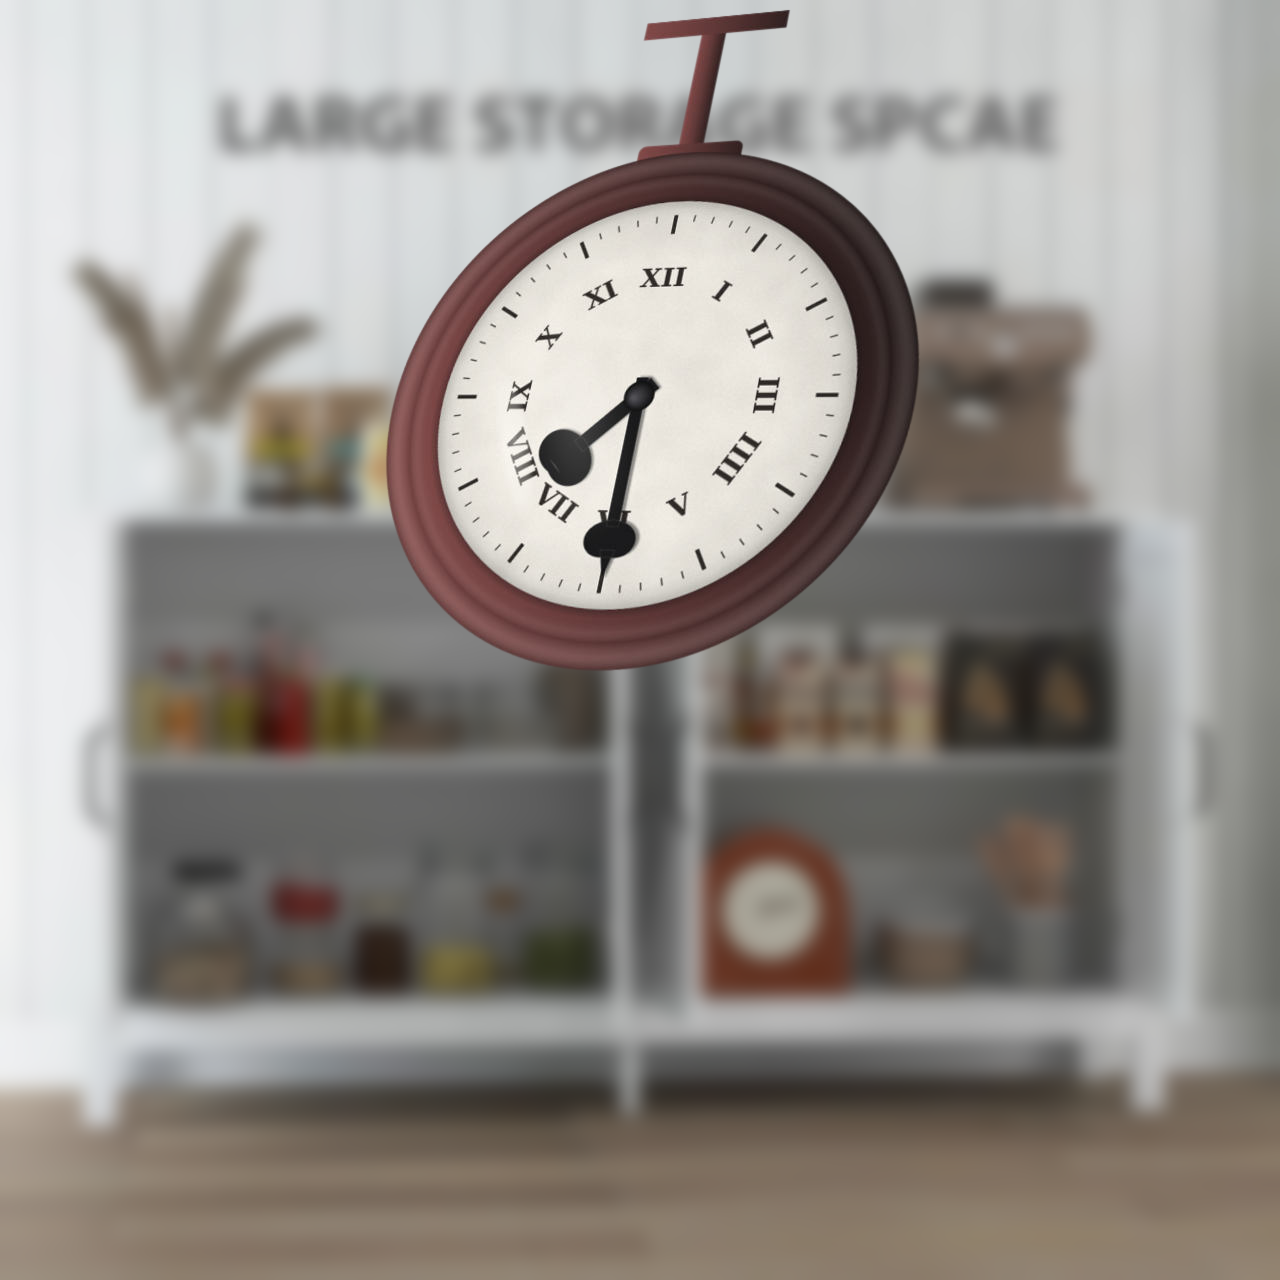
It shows 7h30
